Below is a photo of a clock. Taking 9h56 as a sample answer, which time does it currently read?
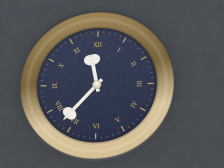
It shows 11h37
